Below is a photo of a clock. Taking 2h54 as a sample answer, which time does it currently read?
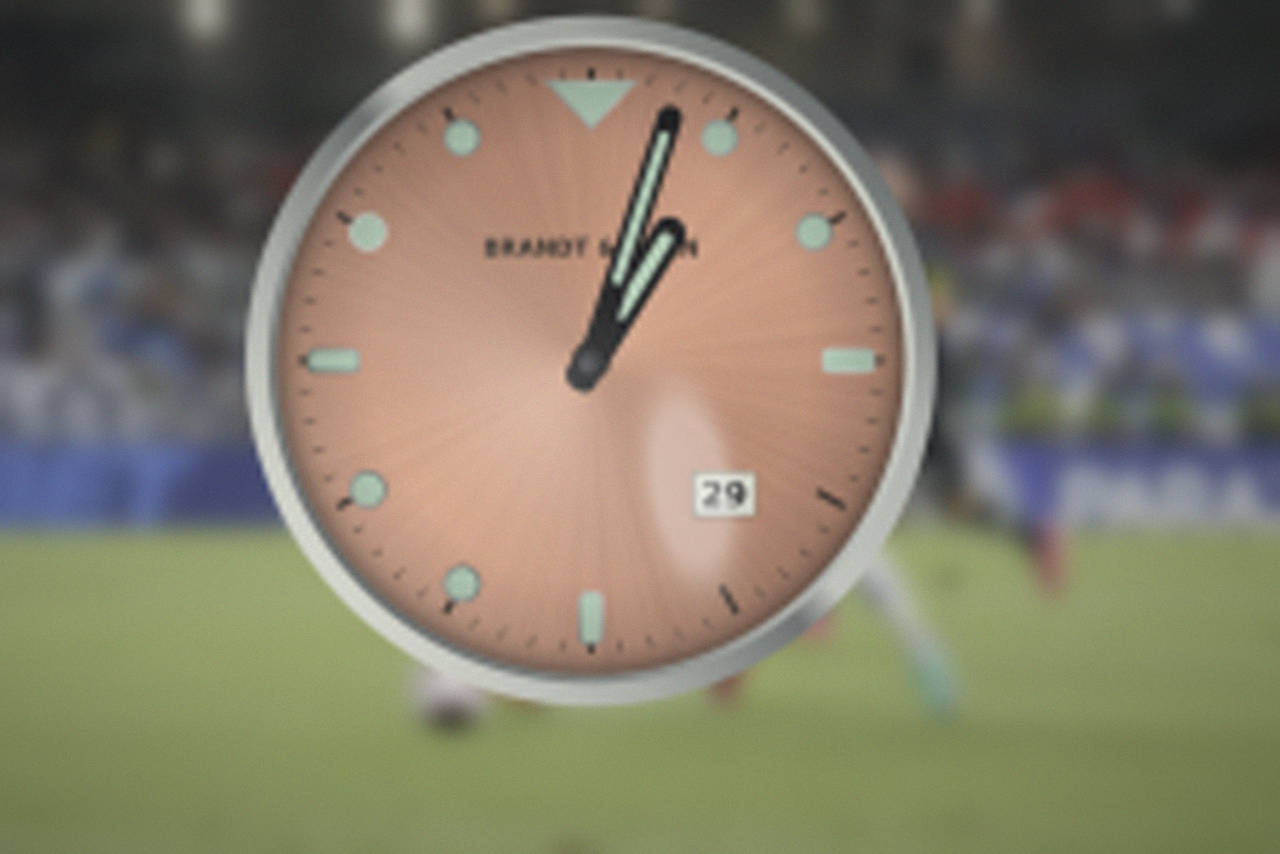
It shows 1h03
